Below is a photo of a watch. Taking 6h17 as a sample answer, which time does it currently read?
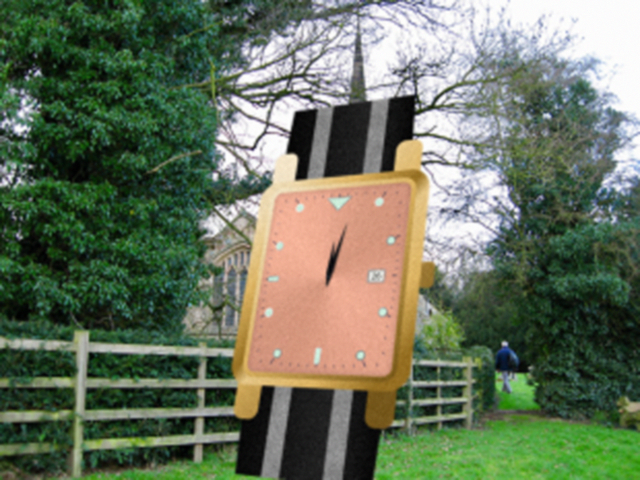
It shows 12h02
